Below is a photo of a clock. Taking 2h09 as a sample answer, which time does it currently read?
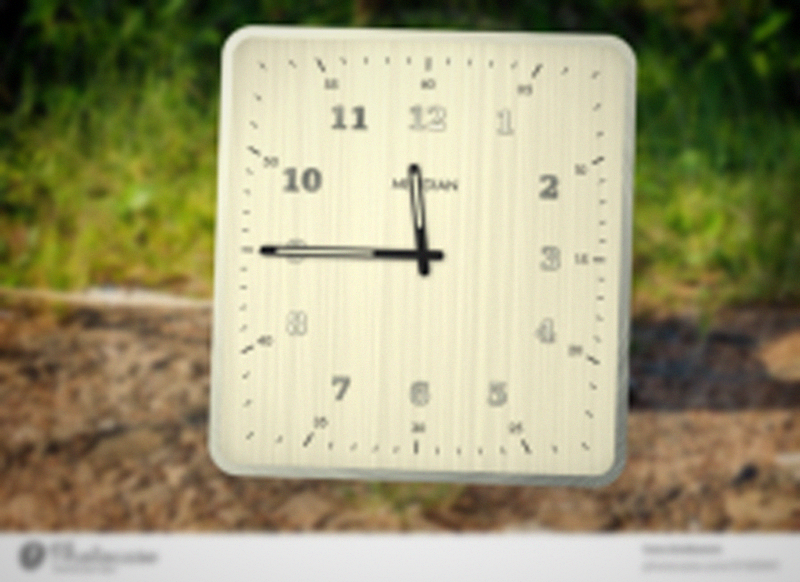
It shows 11h45
